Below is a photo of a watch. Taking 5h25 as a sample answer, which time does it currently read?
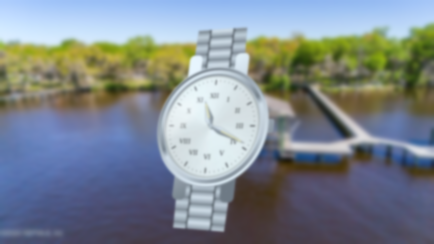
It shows 11h19
